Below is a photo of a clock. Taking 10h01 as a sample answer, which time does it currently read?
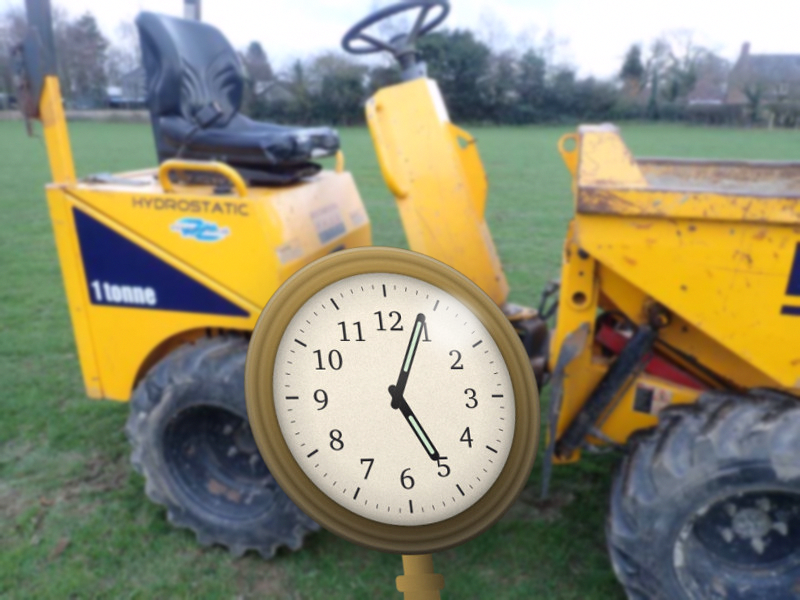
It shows 5h04
